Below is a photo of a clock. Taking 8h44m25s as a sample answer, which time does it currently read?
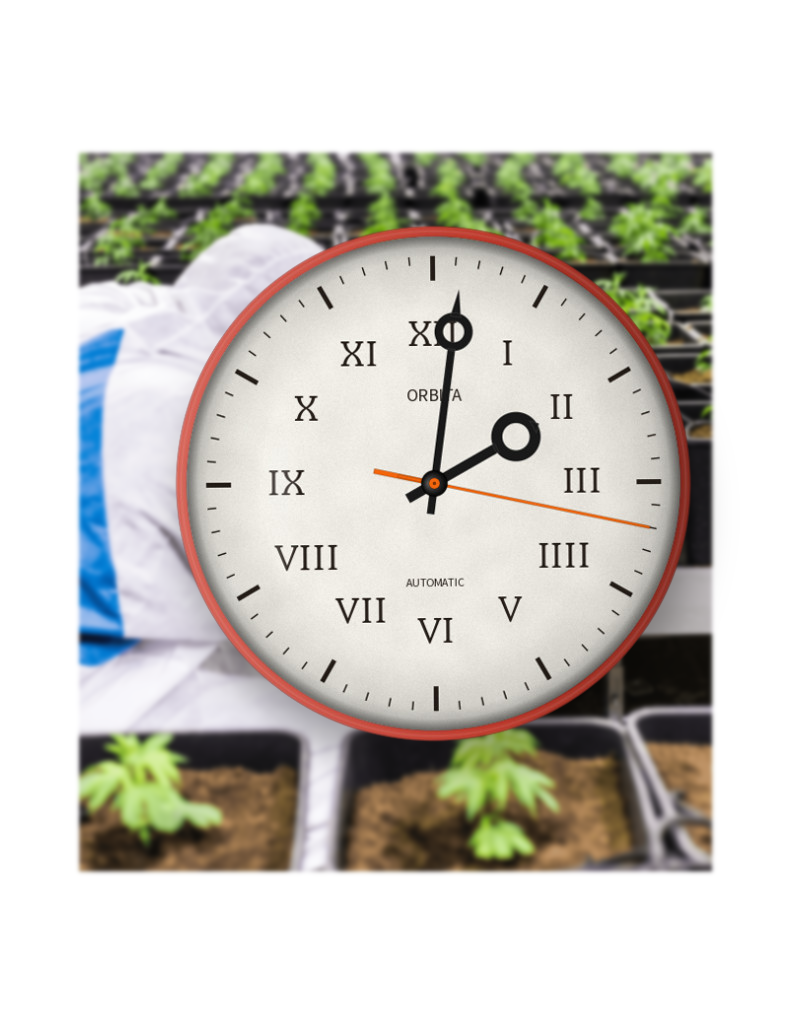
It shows 2h01m17s
